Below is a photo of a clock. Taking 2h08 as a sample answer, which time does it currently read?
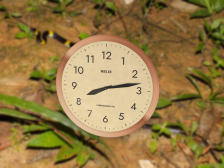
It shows 8h13
